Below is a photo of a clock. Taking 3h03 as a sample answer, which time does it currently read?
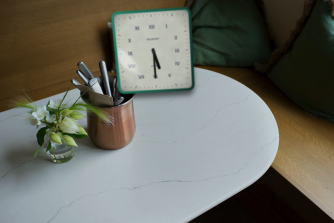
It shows 5h30
